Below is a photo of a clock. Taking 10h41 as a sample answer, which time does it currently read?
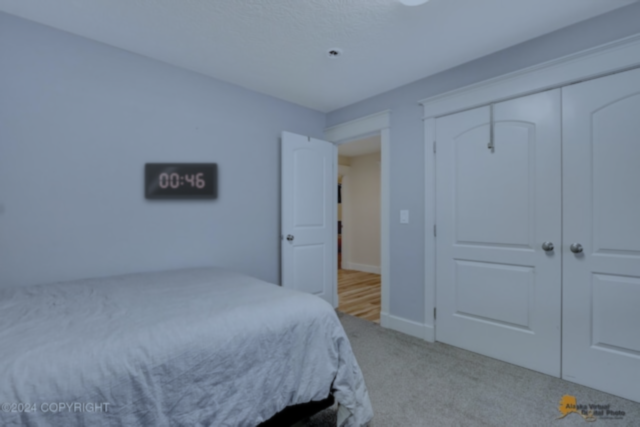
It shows 0h46
